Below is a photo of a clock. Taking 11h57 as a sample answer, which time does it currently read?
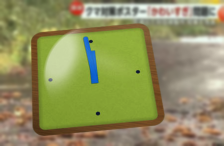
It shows 11h59
